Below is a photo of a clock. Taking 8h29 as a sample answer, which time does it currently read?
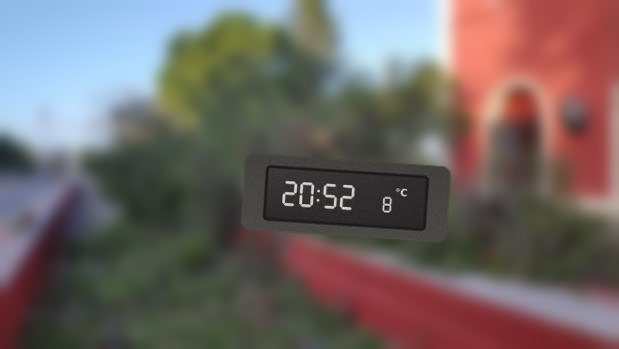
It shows 20h52
